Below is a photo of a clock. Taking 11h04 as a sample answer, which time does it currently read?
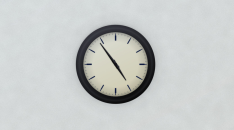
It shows 4h54
